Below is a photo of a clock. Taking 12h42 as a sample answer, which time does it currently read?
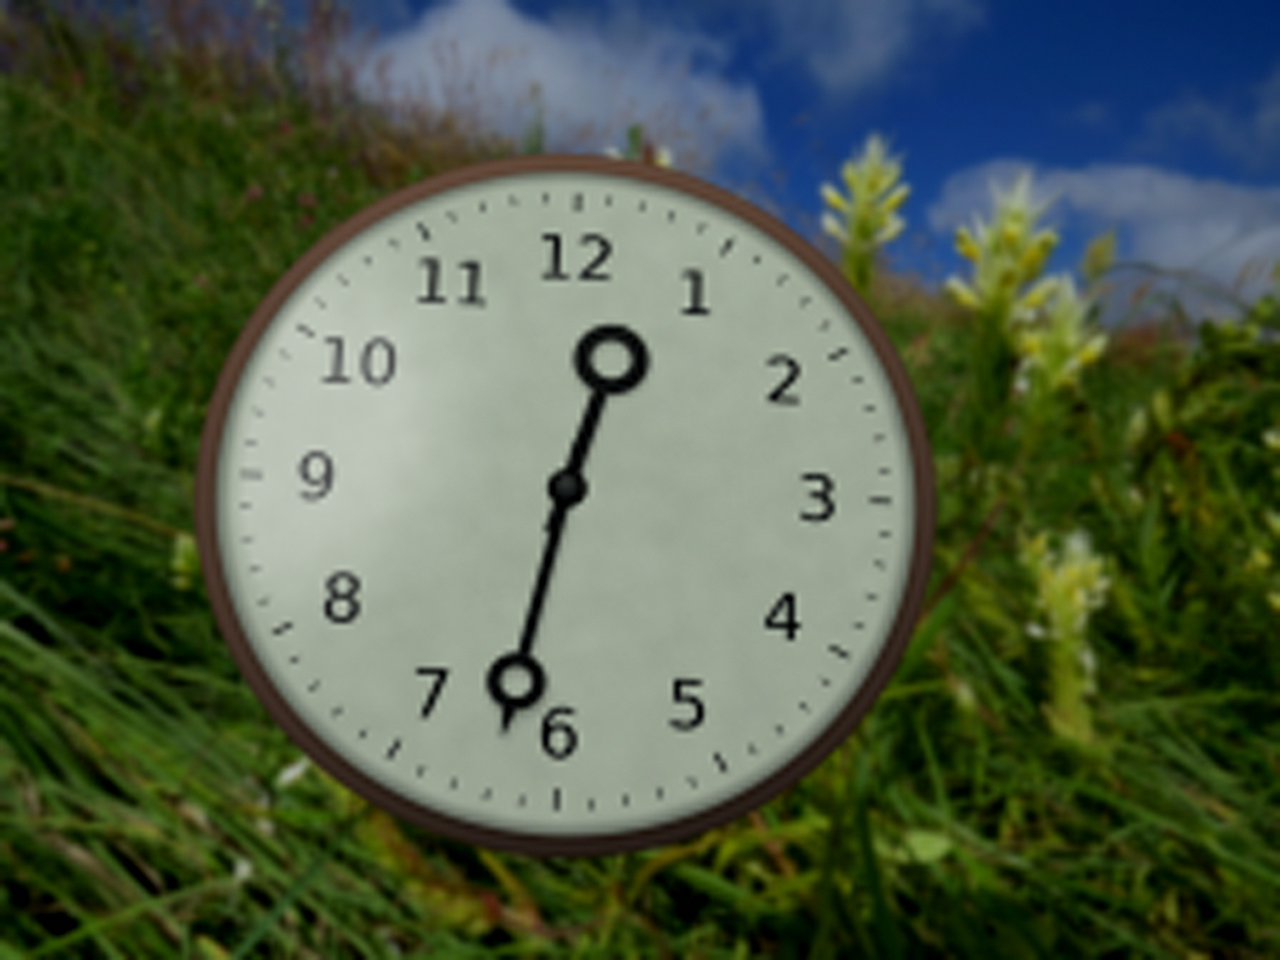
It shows 12h32
